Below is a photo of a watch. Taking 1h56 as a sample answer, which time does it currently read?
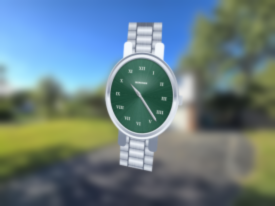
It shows 10h23
